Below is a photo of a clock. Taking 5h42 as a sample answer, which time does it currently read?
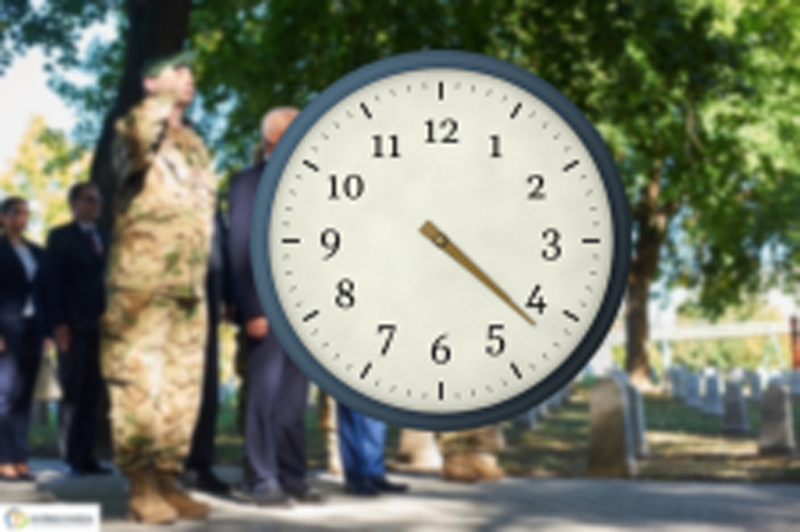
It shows 4h22
